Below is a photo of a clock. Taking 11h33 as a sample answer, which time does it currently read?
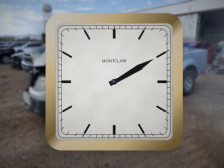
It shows 2h10
